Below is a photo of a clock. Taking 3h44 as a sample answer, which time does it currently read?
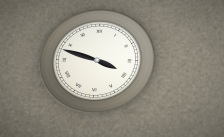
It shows 3h48
